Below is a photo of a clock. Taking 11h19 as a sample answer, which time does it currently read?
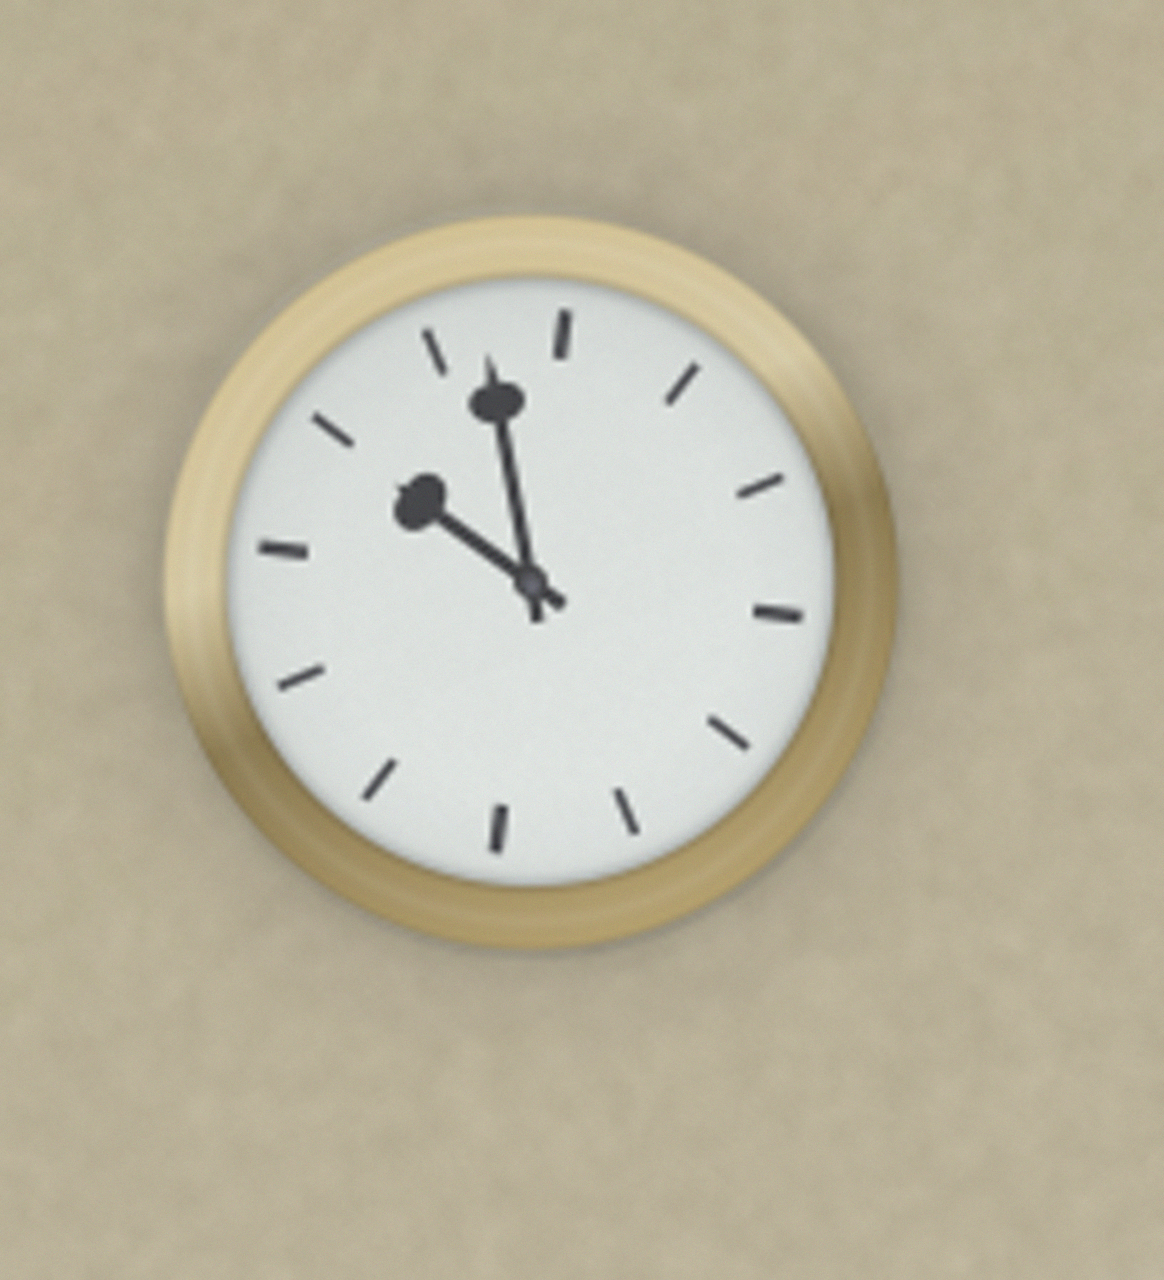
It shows 9h57
